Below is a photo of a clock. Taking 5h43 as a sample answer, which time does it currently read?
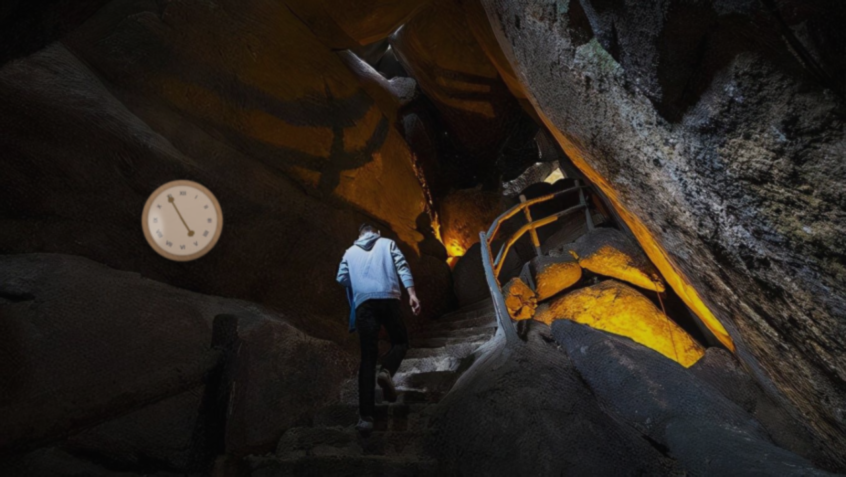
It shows 4h55
